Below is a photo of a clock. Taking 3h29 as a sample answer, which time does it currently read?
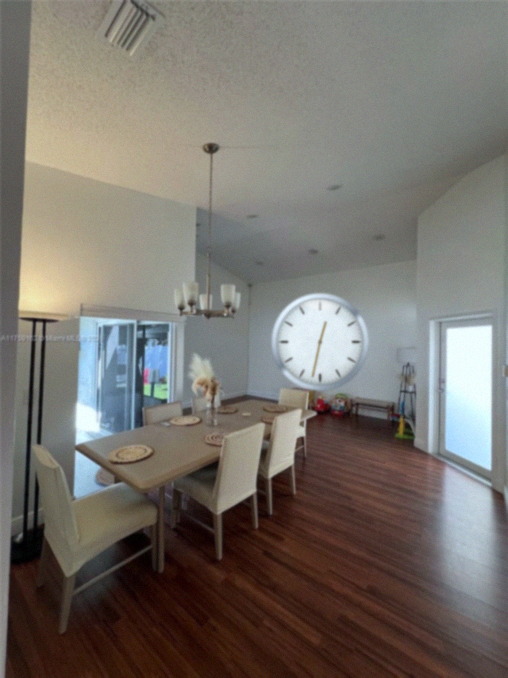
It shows 12h32
